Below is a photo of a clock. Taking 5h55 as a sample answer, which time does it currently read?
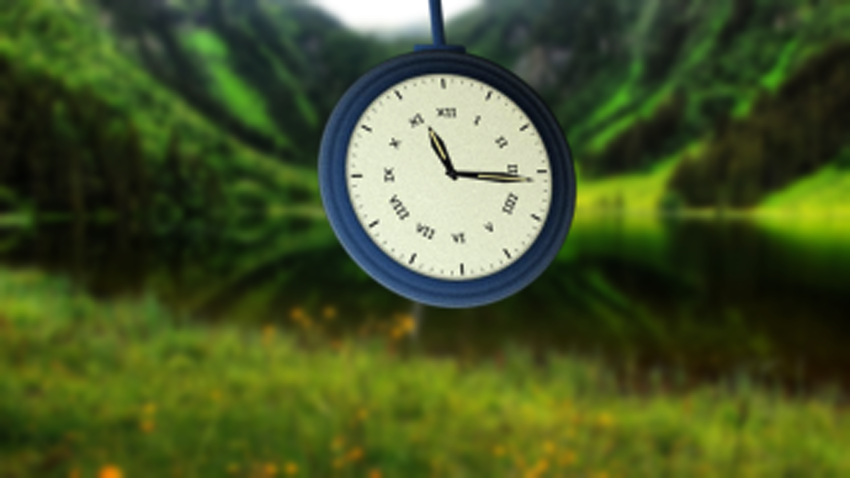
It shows 11h16
